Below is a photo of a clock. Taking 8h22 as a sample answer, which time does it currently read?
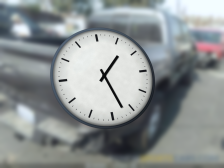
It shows 1h27
